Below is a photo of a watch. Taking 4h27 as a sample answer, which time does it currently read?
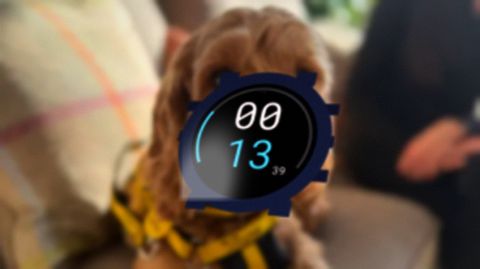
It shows 0h13
